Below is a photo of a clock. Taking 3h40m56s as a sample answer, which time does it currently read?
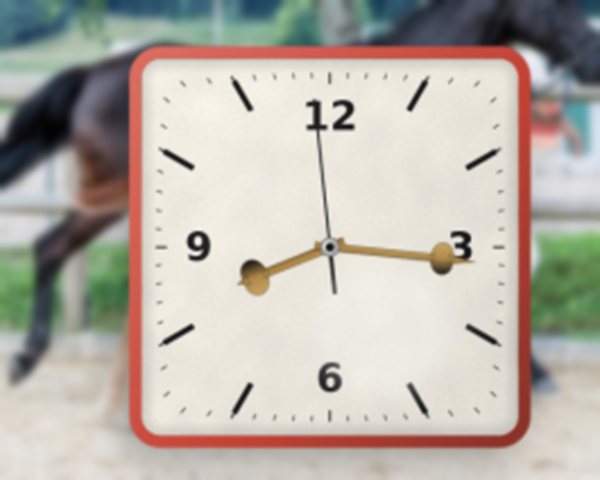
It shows 8h15m59s
